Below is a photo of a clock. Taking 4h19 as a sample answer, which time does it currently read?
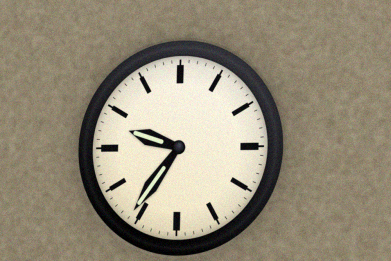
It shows 9h36
